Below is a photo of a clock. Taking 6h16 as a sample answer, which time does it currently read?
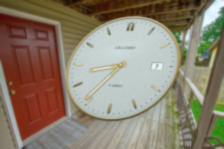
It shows 8h36
